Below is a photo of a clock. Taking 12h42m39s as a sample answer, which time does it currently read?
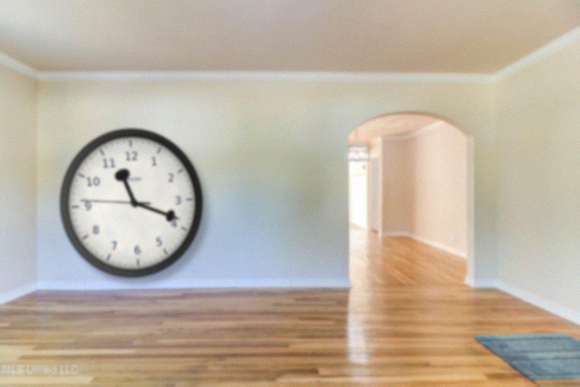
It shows 11h18m46s
